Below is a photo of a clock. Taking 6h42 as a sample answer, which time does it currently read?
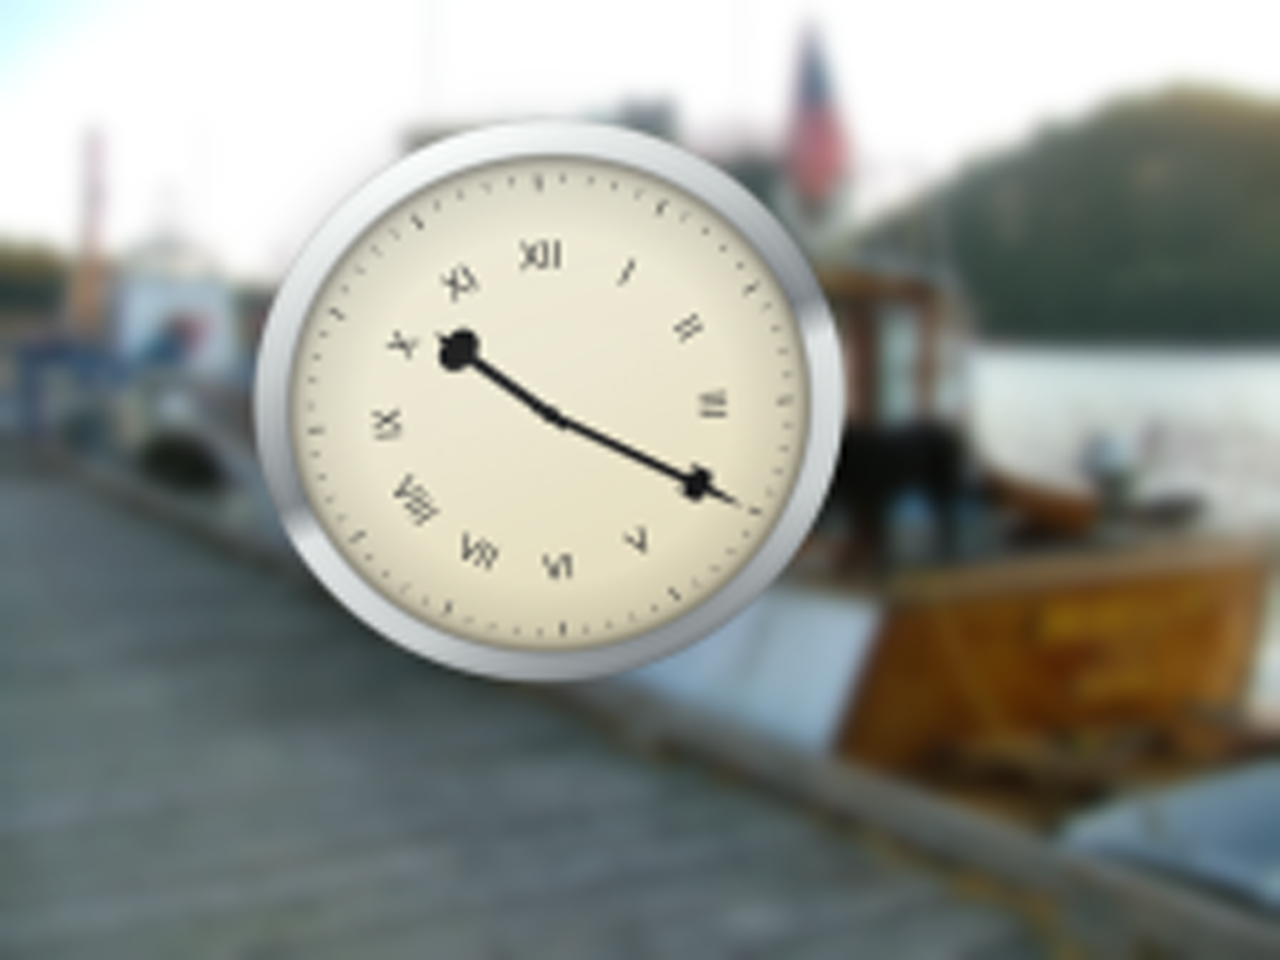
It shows 10h20
